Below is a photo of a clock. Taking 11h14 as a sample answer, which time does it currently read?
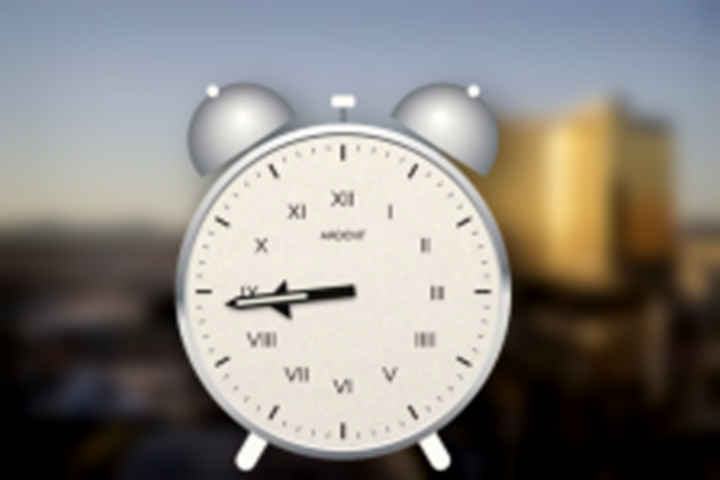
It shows 8h44
